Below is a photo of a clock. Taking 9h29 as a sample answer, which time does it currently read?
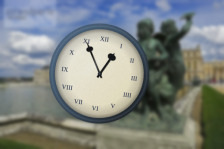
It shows 12h55
